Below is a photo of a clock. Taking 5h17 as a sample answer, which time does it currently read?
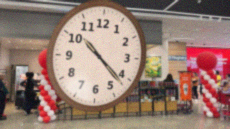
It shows 10h22
